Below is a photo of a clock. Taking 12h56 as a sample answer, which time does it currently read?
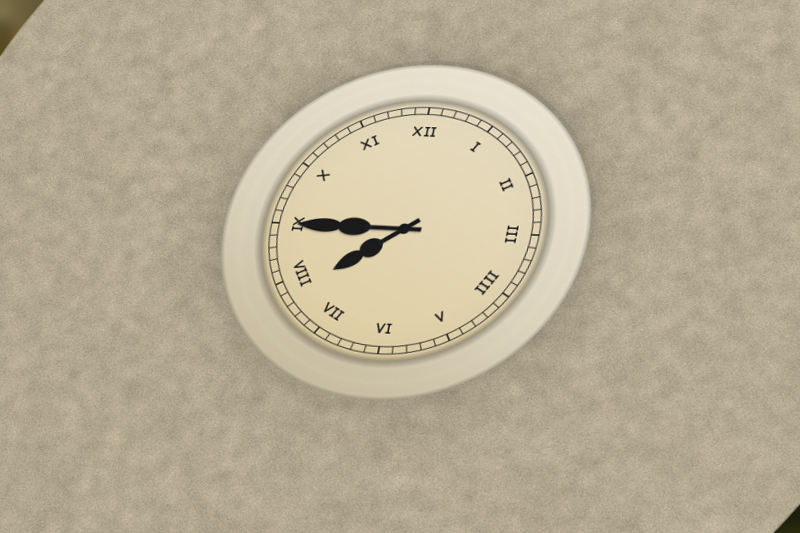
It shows 7h45
